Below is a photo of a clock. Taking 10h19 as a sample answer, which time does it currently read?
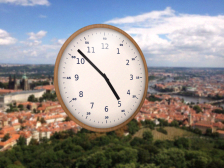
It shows 4h52
